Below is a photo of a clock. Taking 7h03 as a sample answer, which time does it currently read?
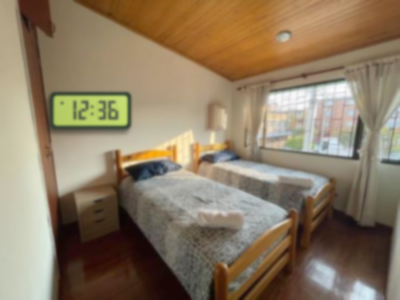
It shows 12h36
